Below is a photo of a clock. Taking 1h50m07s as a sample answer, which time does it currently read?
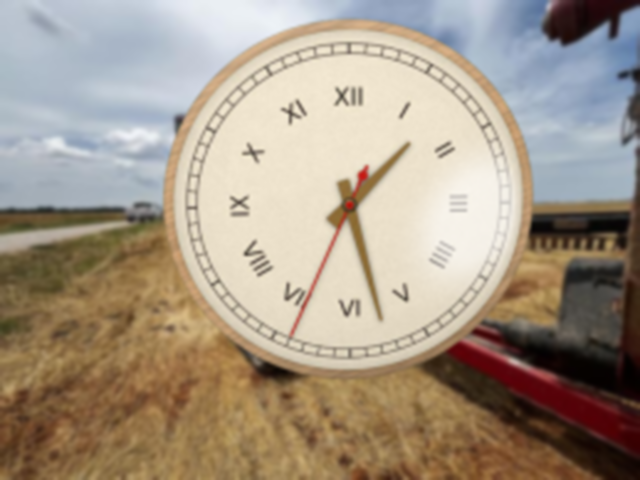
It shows 1h27m34s
